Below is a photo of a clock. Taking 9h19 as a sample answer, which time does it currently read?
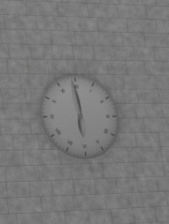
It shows 5h59
